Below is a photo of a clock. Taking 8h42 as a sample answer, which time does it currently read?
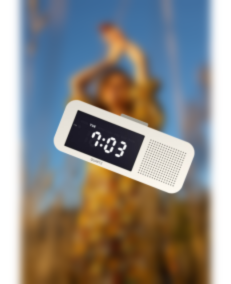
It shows 7h03
